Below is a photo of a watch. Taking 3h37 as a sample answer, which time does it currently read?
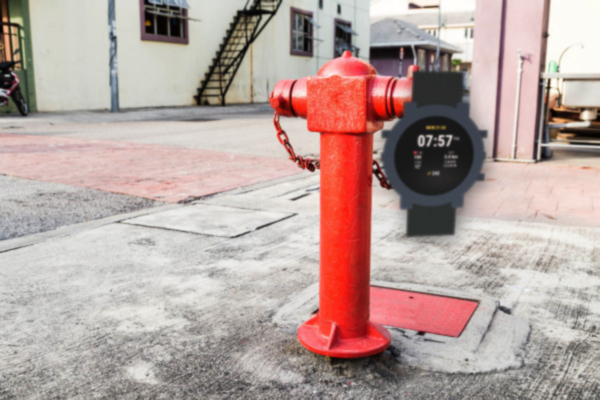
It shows 7h57
